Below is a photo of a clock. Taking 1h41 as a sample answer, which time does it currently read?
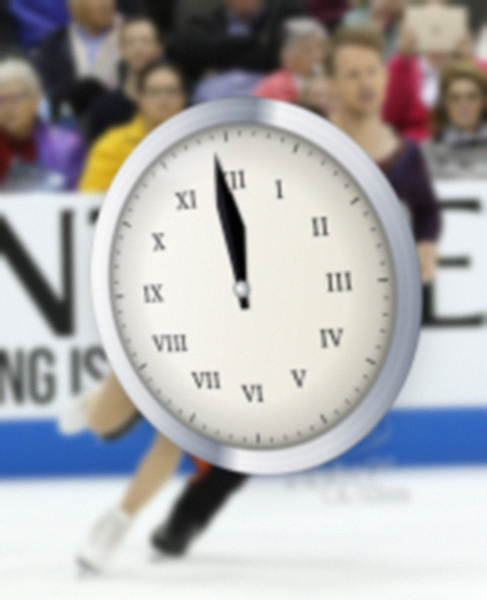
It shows 11h59
